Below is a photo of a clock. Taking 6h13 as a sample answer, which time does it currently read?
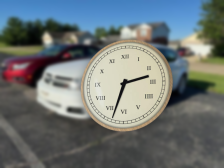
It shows 2h33
